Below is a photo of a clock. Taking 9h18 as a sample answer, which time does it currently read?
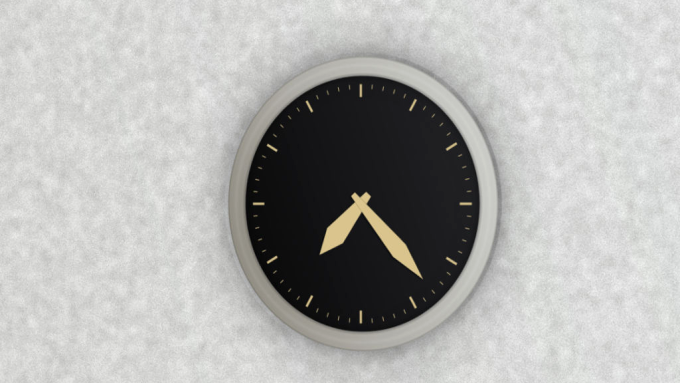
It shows 7h23
